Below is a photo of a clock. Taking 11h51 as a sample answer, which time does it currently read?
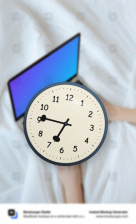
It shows 6h46
